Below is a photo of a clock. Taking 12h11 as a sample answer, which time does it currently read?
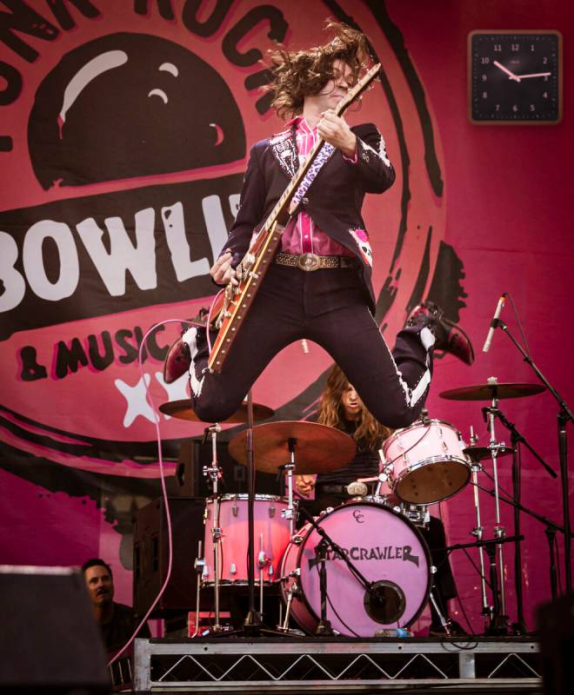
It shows 10h14
